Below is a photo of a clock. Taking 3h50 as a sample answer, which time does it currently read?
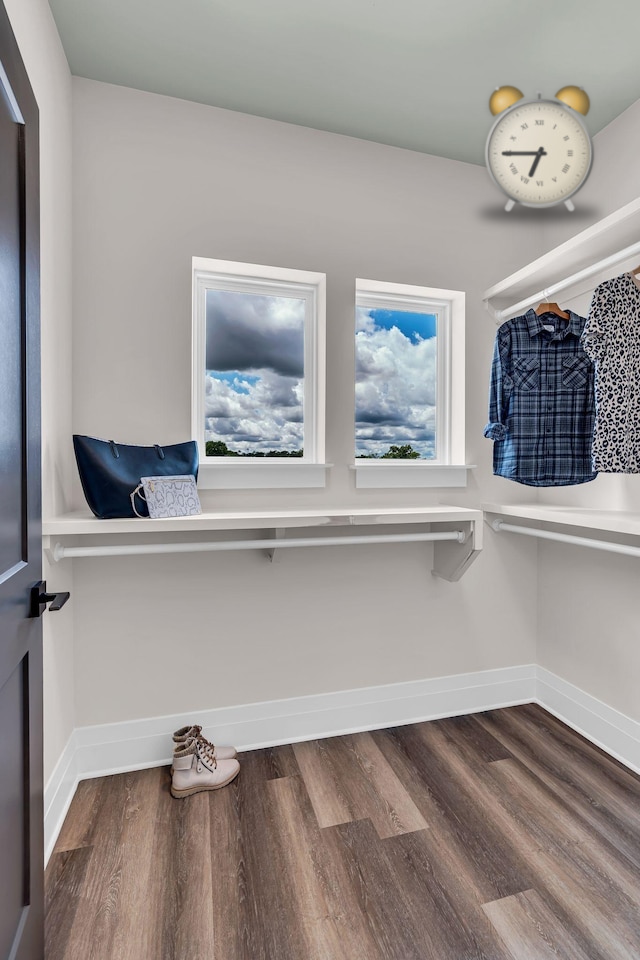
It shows 6h45
